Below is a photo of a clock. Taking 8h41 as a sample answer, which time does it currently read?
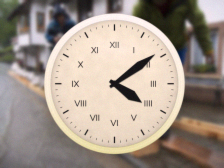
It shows 4h09
